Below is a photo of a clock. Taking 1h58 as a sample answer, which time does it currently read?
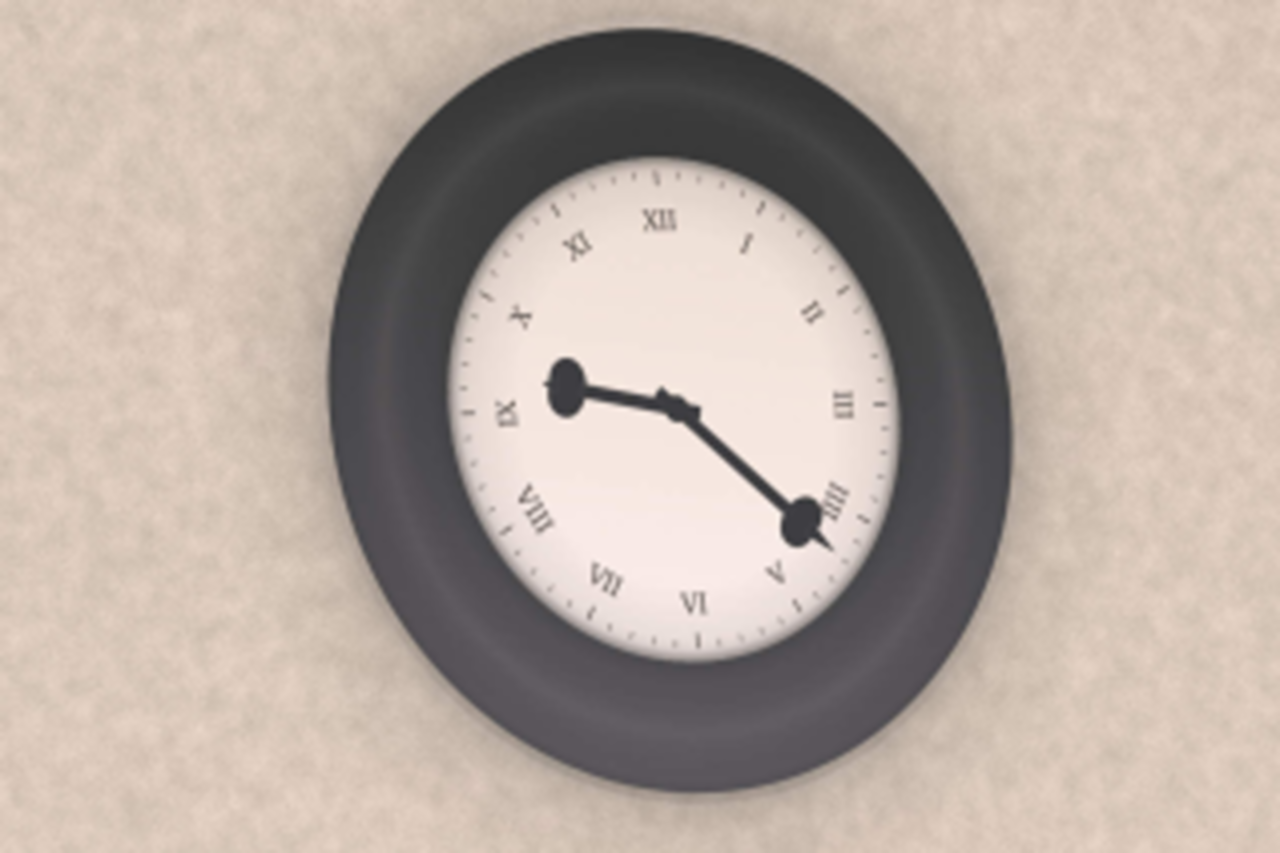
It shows 9h22
